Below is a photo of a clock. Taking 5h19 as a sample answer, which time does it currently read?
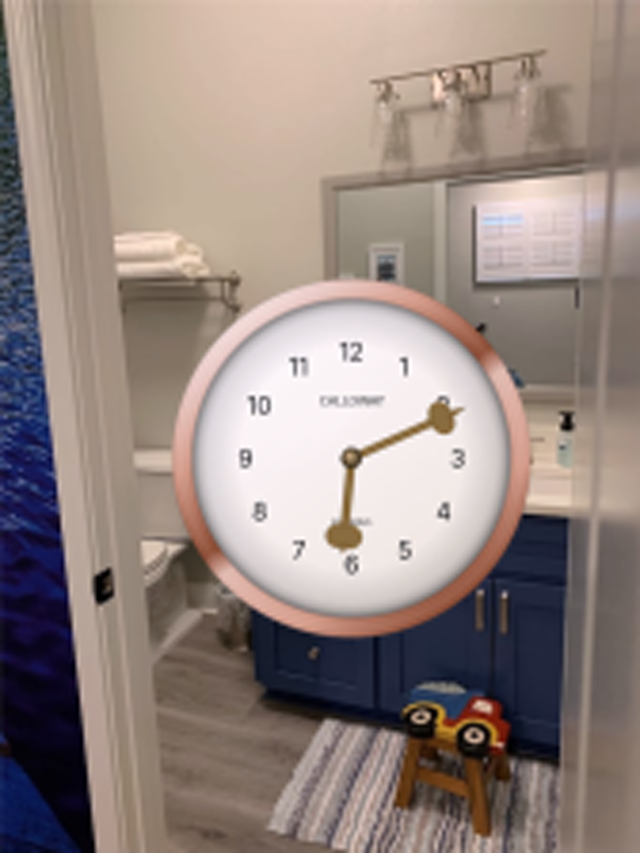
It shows 6h11
